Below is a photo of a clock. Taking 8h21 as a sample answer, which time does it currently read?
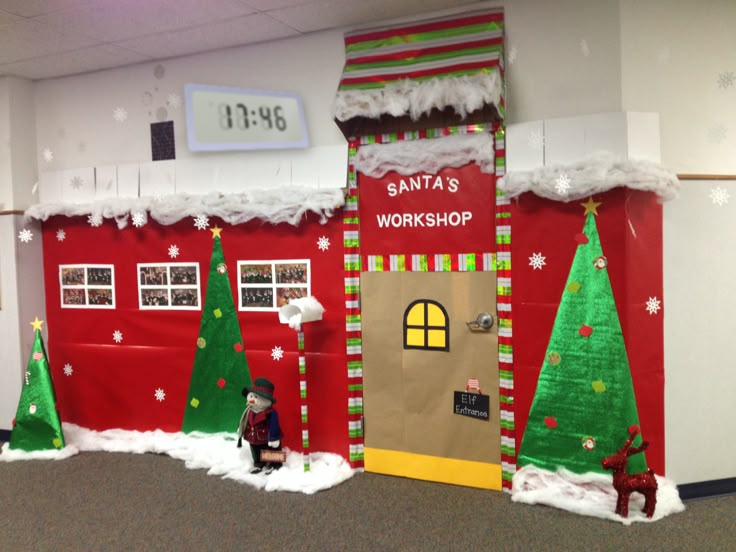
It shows 17h46
